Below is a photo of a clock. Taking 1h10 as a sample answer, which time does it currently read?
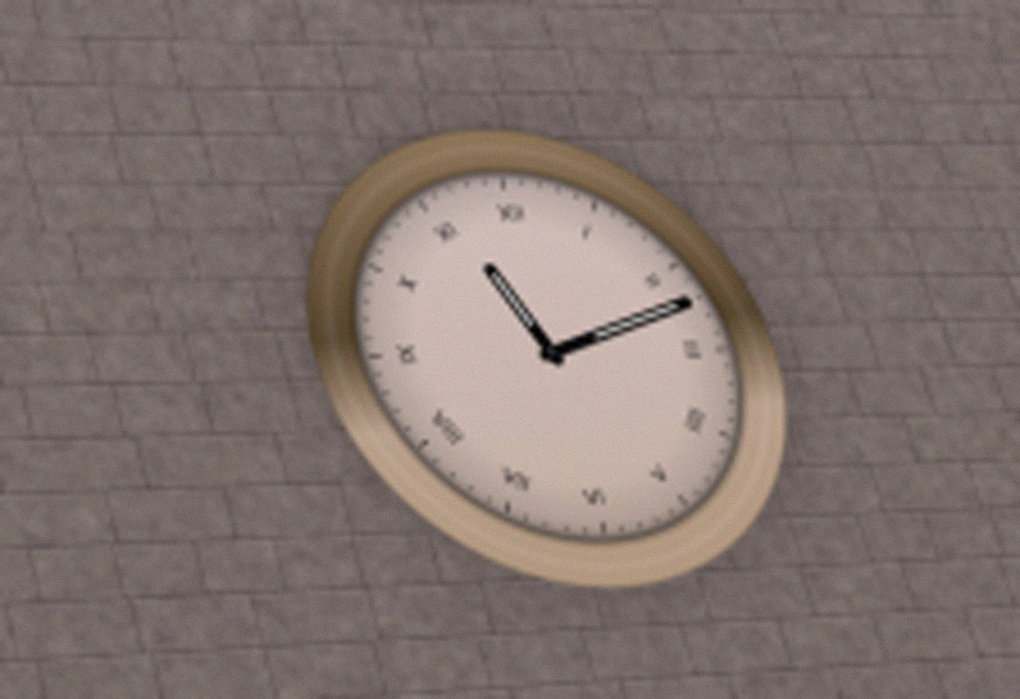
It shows 11h12
